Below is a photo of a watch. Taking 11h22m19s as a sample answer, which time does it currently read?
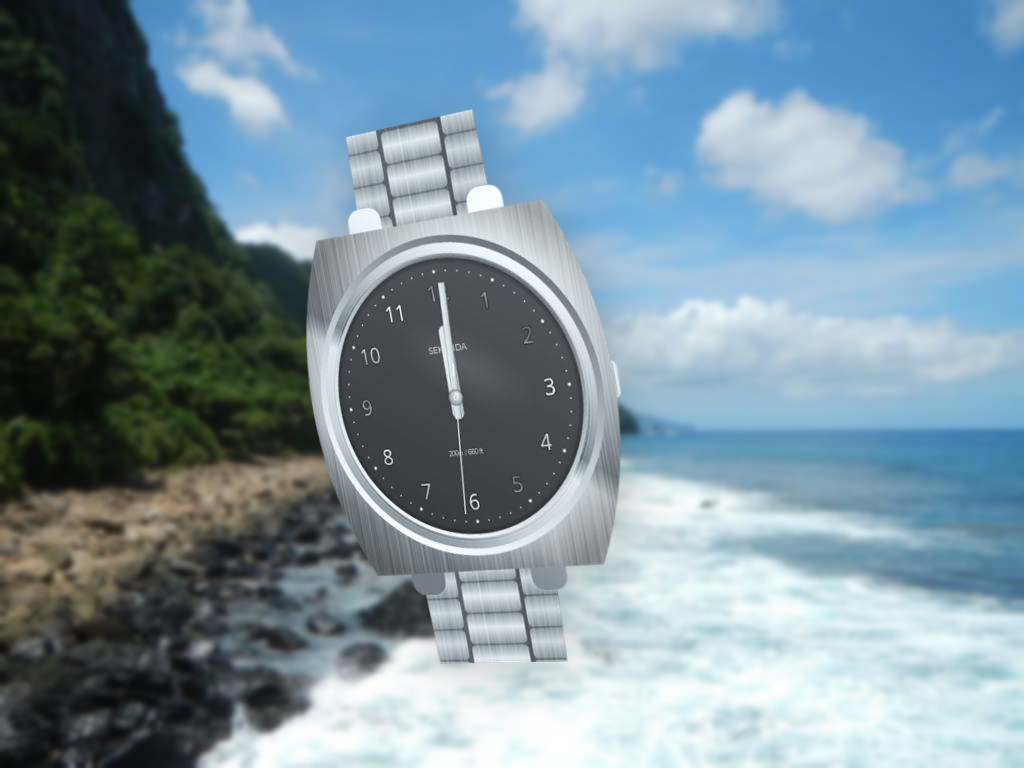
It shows 12h00m31s
